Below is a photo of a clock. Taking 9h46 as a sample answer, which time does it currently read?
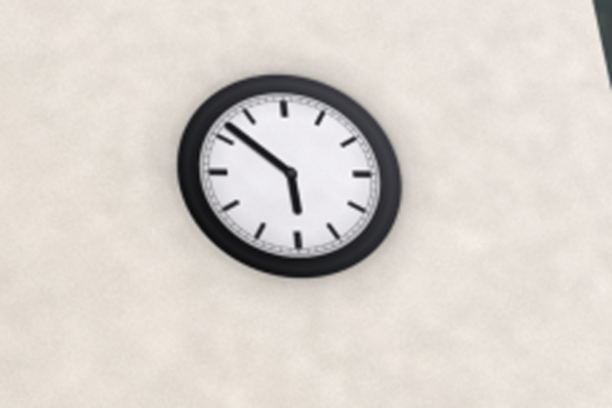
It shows 5h52
